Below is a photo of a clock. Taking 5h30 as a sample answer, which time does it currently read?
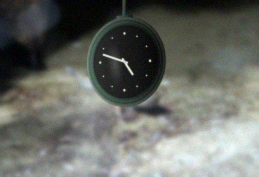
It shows 4h48
